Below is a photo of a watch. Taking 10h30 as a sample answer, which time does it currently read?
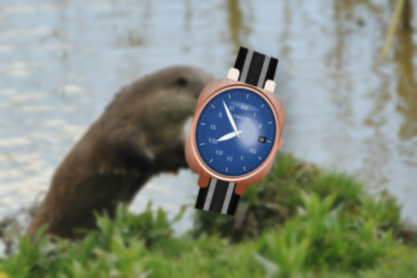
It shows 7h53
